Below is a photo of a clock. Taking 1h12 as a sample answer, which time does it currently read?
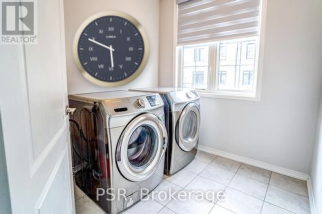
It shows 5h49
